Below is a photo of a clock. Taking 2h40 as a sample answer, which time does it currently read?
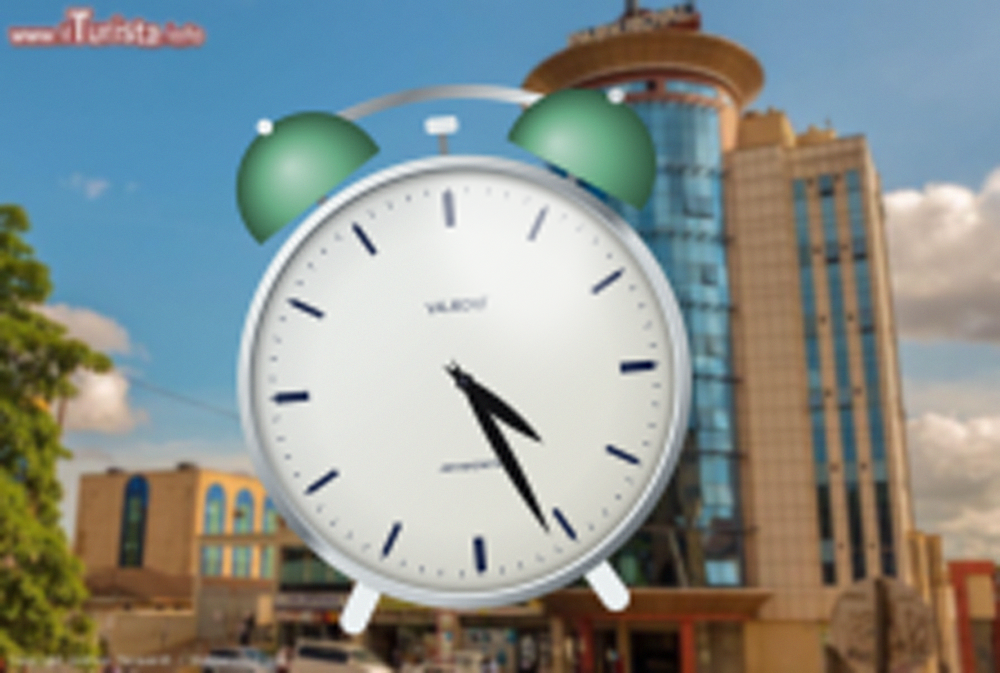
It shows 4h26
